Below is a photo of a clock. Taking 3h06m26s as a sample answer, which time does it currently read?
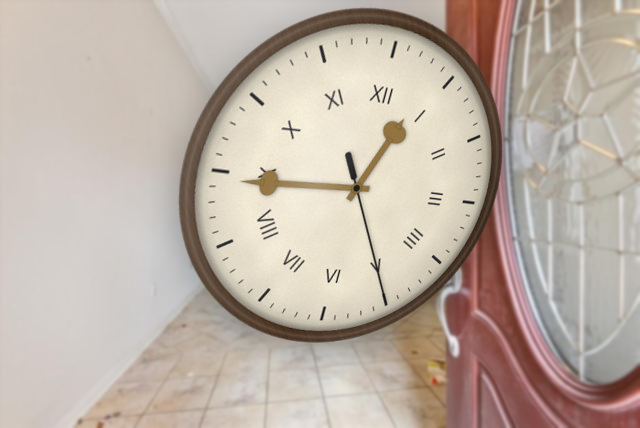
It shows 12h44m25s
